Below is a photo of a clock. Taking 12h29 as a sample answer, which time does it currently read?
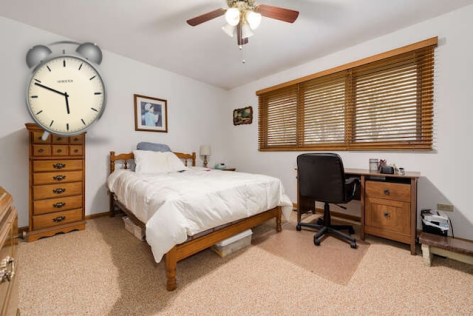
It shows 5h49
